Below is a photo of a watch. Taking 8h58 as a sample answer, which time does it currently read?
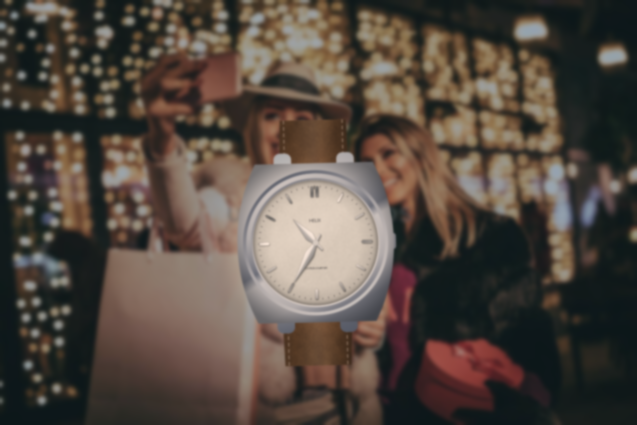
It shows 10h35
